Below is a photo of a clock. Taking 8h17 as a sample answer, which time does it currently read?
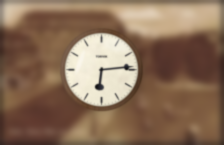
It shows 6h14
